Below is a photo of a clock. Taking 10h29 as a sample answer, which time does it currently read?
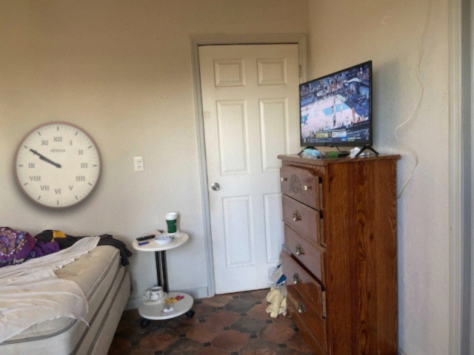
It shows 9h50
